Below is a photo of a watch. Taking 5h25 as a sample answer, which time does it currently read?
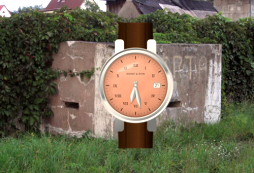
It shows 6h28
